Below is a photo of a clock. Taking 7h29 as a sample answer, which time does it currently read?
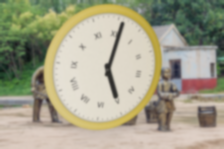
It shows 5h01
